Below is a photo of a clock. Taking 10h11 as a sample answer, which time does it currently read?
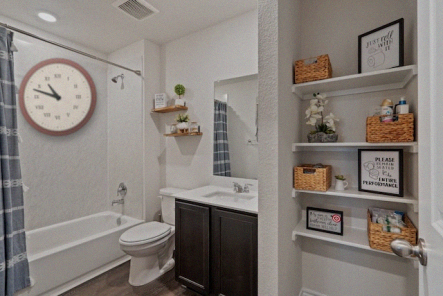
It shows 10h48
